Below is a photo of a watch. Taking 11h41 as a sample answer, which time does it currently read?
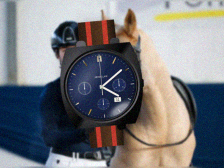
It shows 4h09
